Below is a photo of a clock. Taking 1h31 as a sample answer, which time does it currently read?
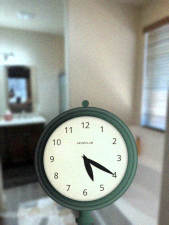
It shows 5h20
